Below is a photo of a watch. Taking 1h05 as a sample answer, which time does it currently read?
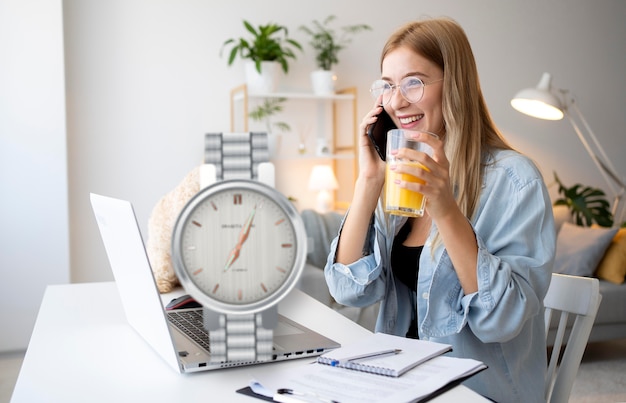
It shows 7h04
